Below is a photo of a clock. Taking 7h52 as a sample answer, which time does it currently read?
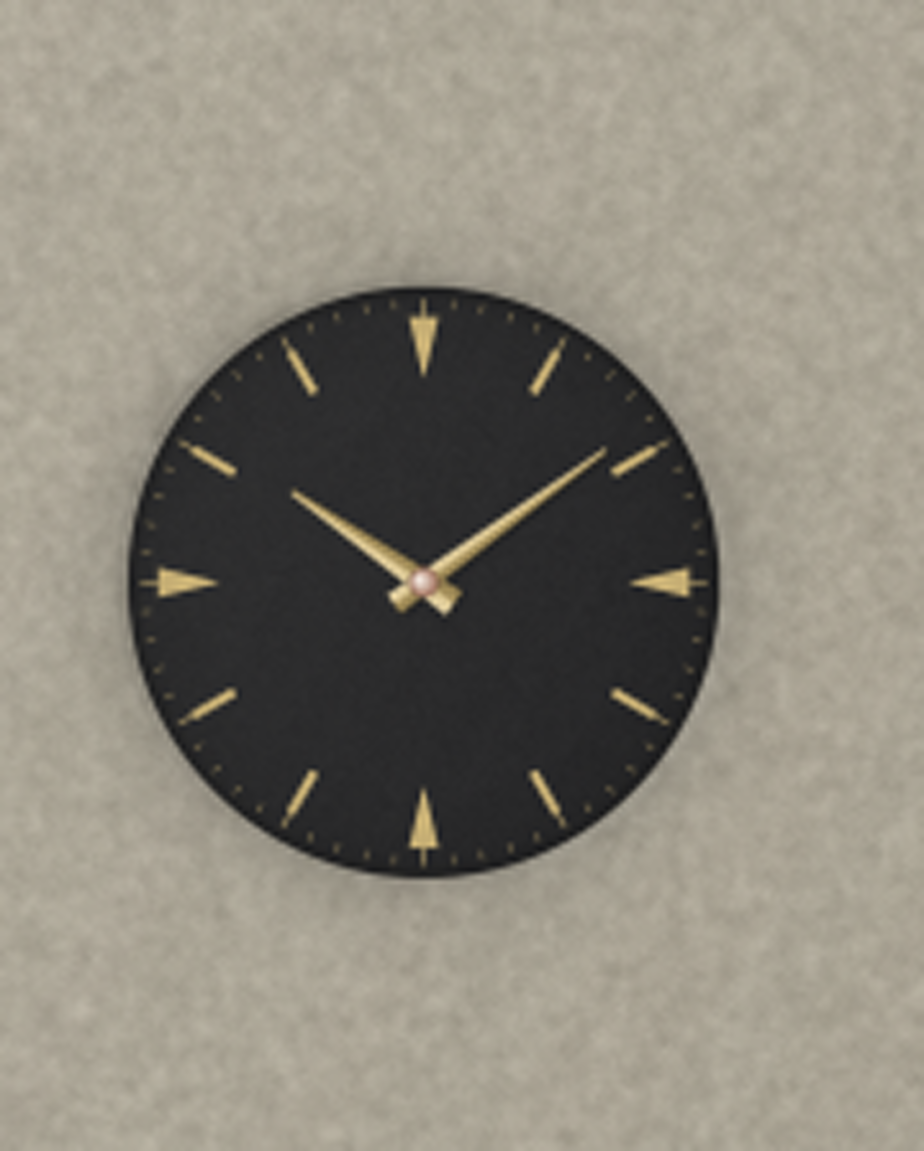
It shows 10h09
